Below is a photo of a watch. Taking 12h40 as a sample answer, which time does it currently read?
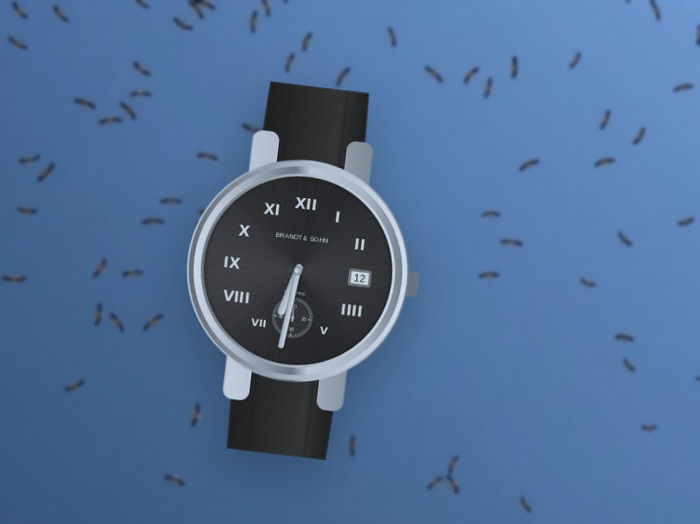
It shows 6h31
